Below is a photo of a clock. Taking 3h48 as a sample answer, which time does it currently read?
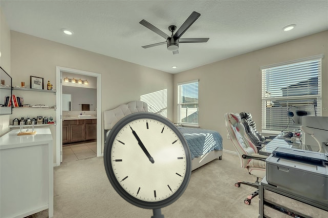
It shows 10h55
